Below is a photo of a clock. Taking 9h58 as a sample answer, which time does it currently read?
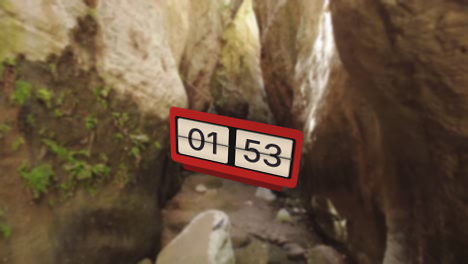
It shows 1h53
